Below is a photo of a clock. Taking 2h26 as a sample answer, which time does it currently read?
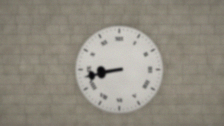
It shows 8h43
